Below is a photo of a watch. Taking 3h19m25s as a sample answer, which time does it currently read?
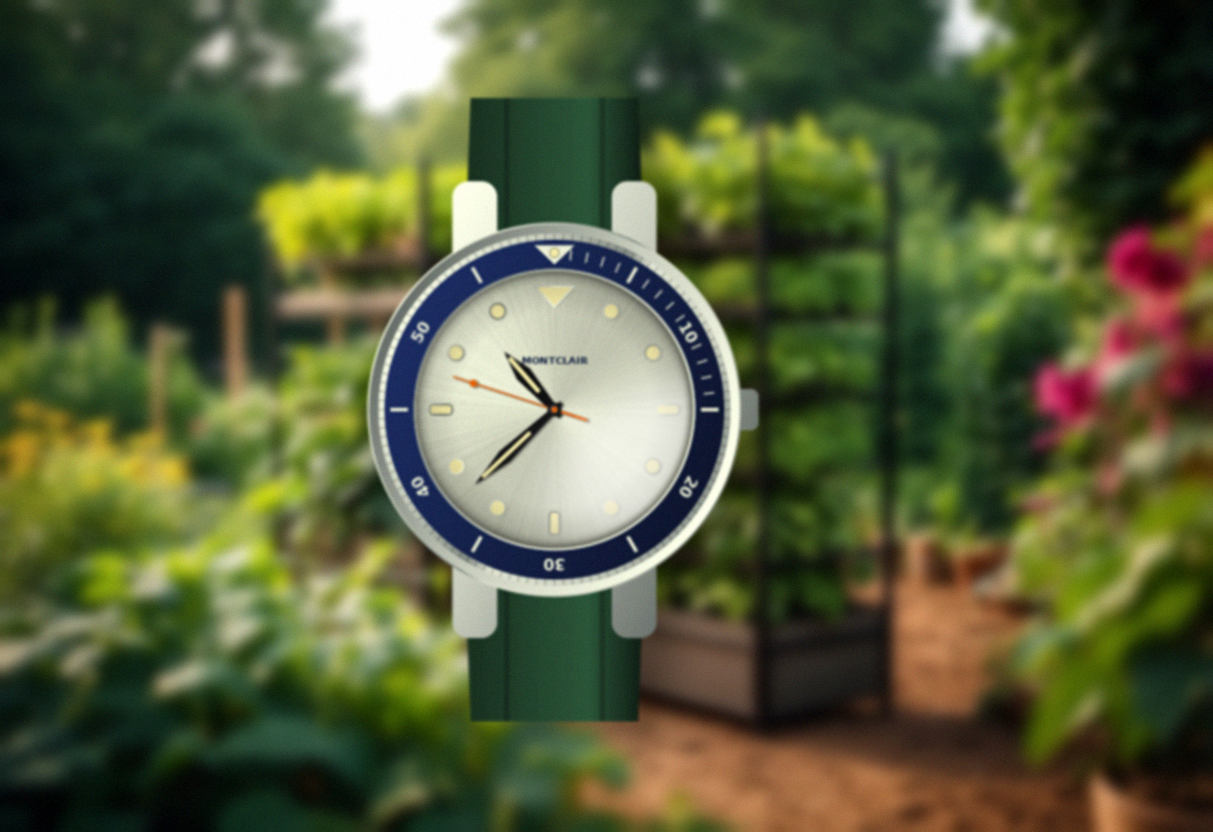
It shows 10h37m48s
